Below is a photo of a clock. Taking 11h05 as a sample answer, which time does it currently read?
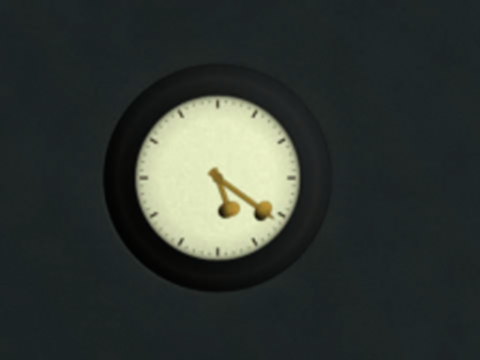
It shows 5h21
